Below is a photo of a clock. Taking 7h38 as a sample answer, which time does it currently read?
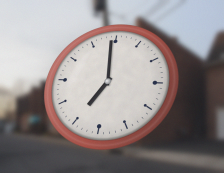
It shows 6h59
